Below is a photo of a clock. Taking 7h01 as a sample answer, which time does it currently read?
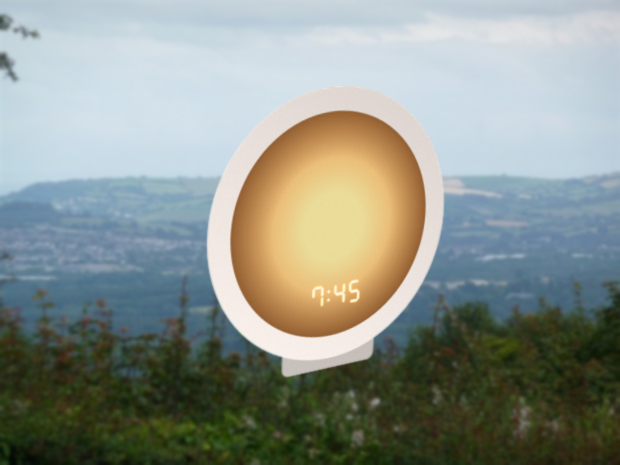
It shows 7h45
